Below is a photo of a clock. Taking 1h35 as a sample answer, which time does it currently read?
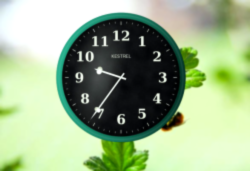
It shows 9h36
